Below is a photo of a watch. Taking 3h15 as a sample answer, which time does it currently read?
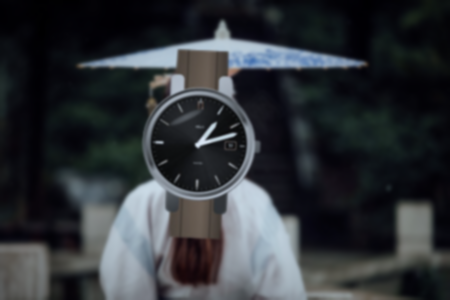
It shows 1h12
